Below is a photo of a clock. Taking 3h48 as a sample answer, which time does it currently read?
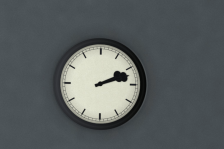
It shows 2h12
